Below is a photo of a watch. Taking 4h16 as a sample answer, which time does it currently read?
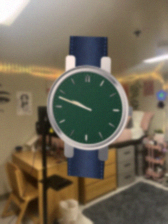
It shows 9h48
